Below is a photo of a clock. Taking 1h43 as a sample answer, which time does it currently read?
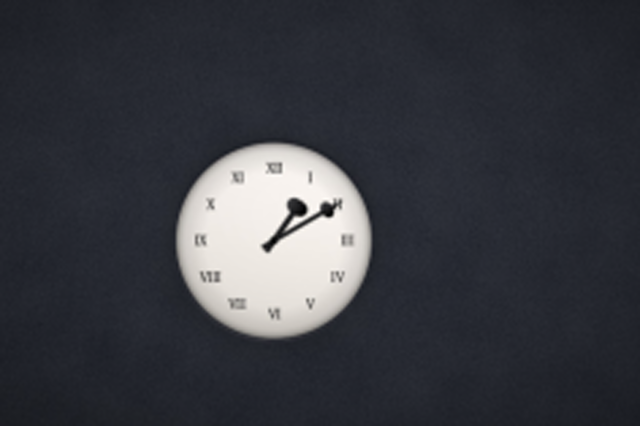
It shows 1h10
